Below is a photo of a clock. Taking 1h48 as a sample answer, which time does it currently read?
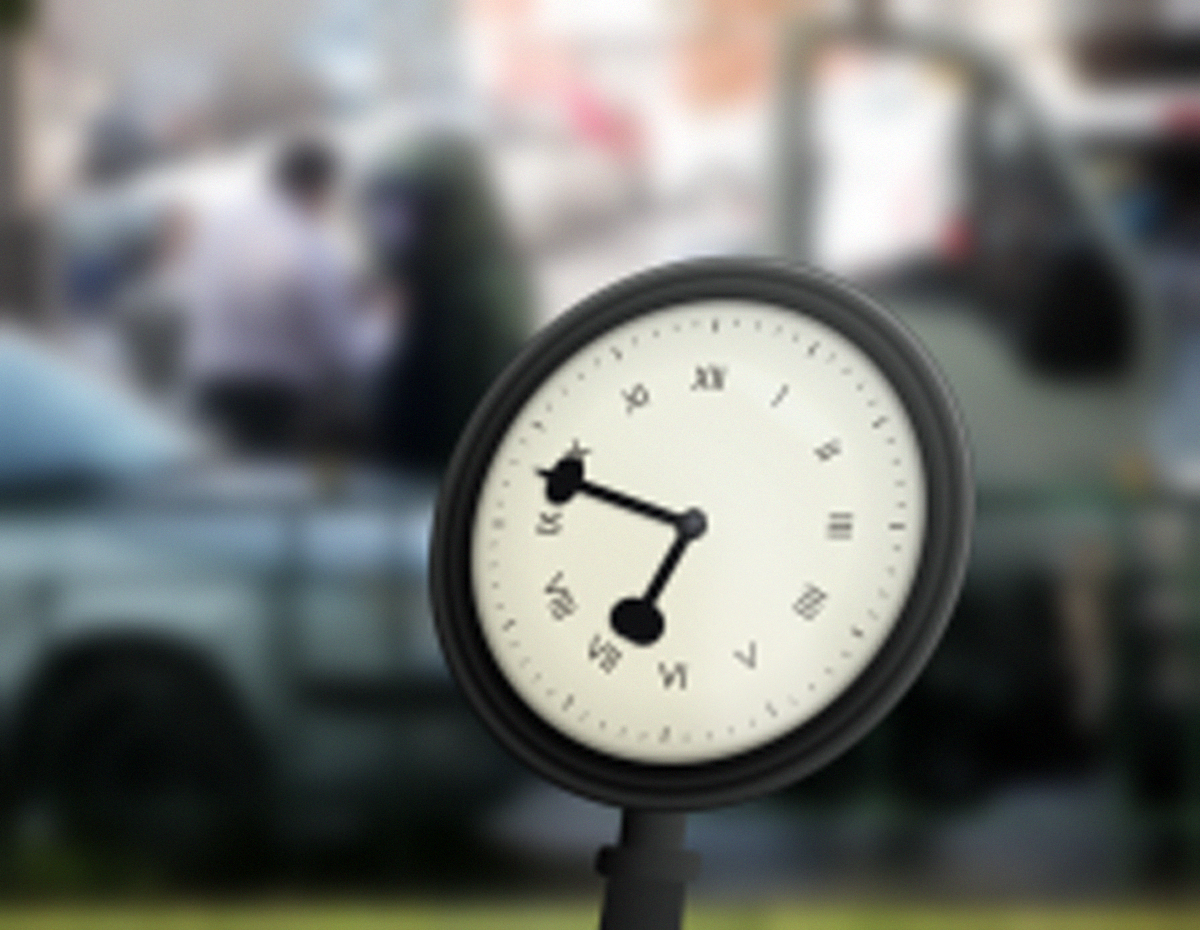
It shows 6h48
